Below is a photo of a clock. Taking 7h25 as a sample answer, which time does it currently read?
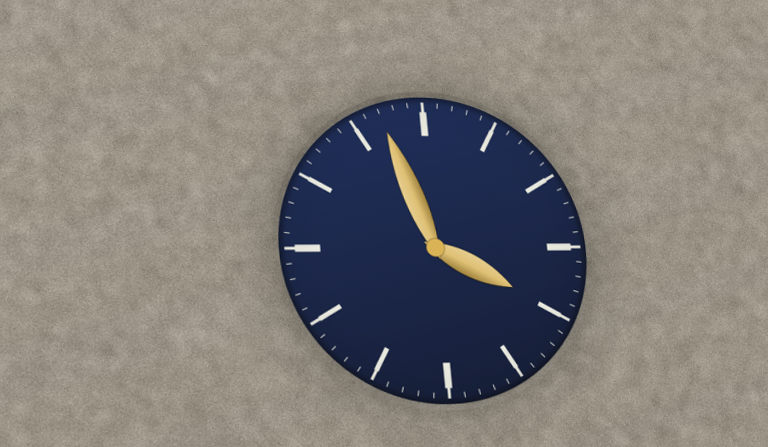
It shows 3h57
